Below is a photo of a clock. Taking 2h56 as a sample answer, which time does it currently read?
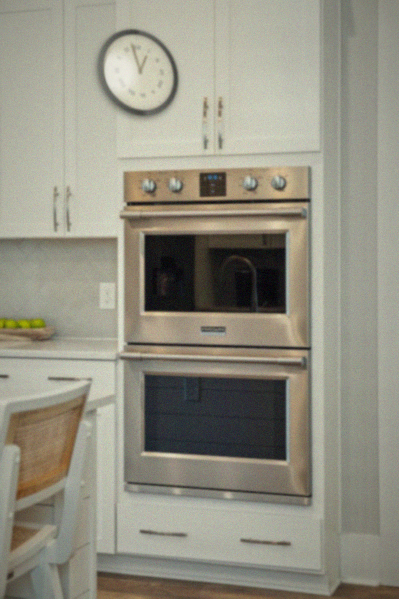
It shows 12h58
